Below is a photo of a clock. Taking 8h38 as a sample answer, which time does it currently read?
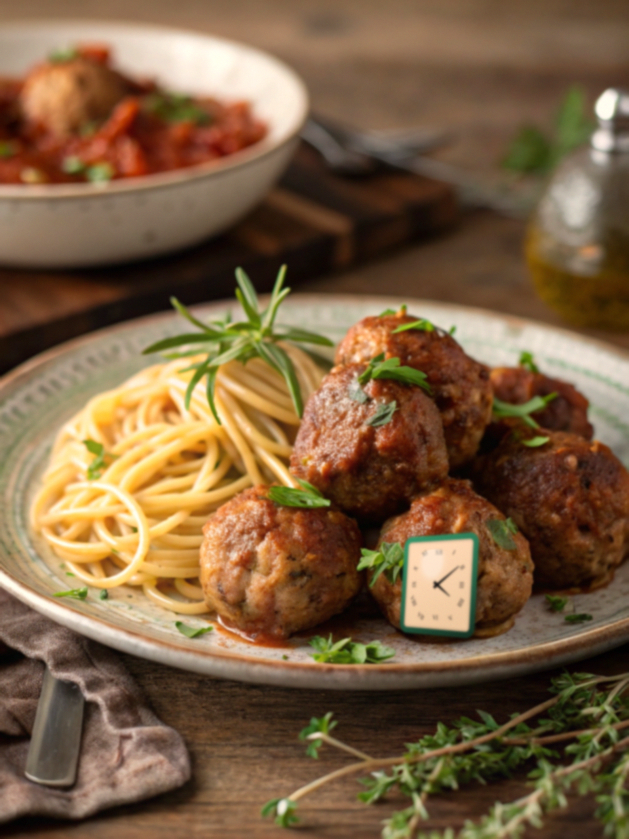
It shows 4h09
